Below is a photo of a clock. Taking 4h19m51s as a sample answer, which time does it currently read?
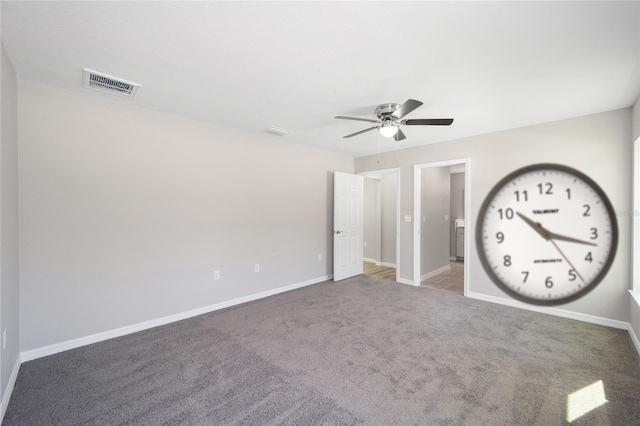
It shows 10h17m24s
